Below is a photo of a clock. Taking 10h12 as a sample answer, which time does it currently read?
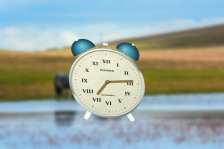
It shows 7h14
